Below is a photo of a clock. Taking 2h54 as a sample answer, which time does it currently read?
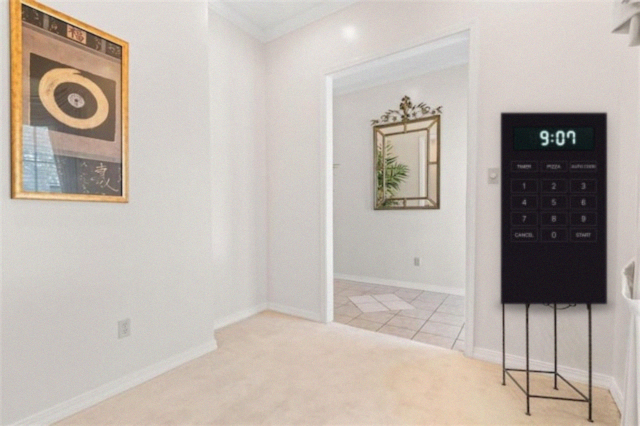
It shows 9h07
